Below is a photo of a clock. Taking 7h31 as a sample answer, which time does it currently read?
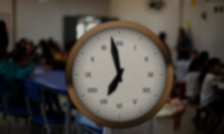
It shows 6h58
